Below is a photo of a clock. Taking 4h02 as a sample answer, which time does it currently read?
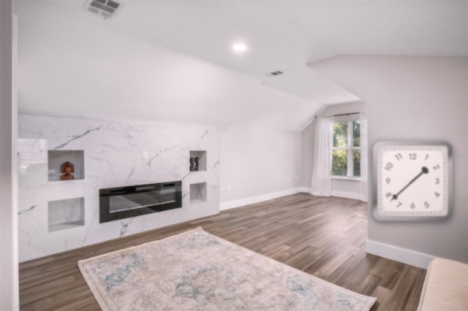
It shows 1h38
